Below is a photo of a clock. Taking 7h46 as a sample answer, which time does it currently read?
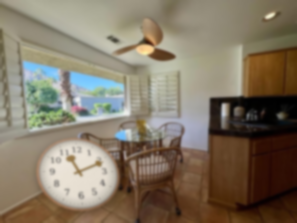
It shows 11h11
